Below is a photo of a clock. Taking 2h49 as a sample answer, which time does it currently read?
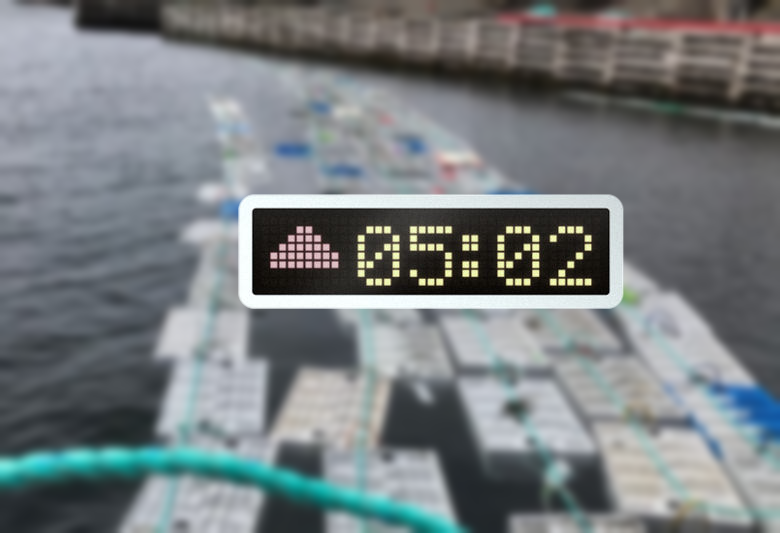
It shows 5h02
